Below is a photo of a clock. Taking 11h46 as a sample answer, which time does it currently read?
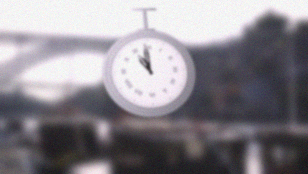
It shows 10h59
